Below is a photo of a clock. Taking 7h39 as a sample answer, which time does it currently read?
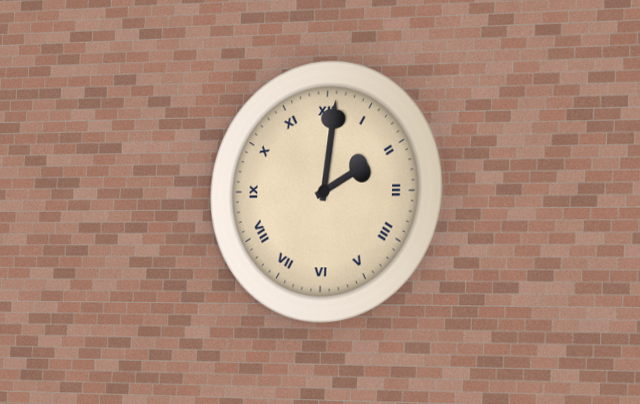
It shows 2h01
